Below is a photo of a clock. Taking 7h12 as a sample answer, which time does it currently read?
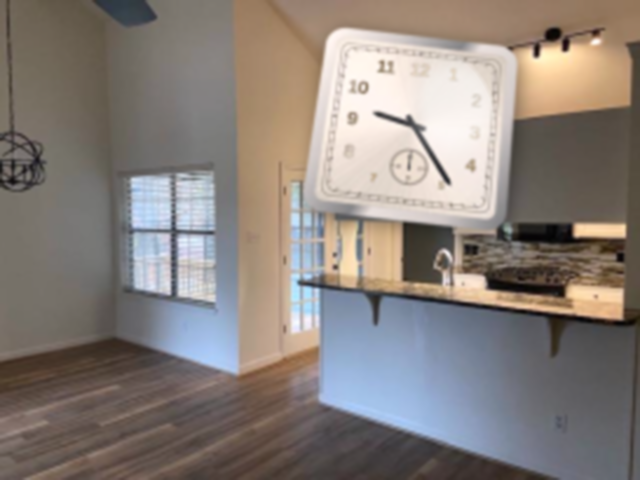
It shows 9h24
